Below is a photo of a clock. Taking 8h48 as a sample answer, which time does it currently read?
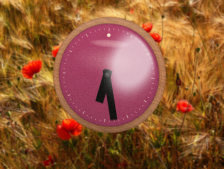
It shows 6h28
